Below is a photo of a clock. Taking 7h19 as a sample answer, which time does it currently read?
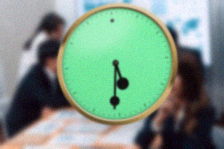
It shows 5h31
